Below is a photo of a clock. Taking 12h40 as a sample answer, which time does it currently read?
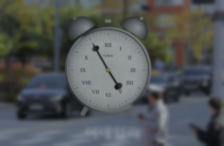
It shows 4h55
